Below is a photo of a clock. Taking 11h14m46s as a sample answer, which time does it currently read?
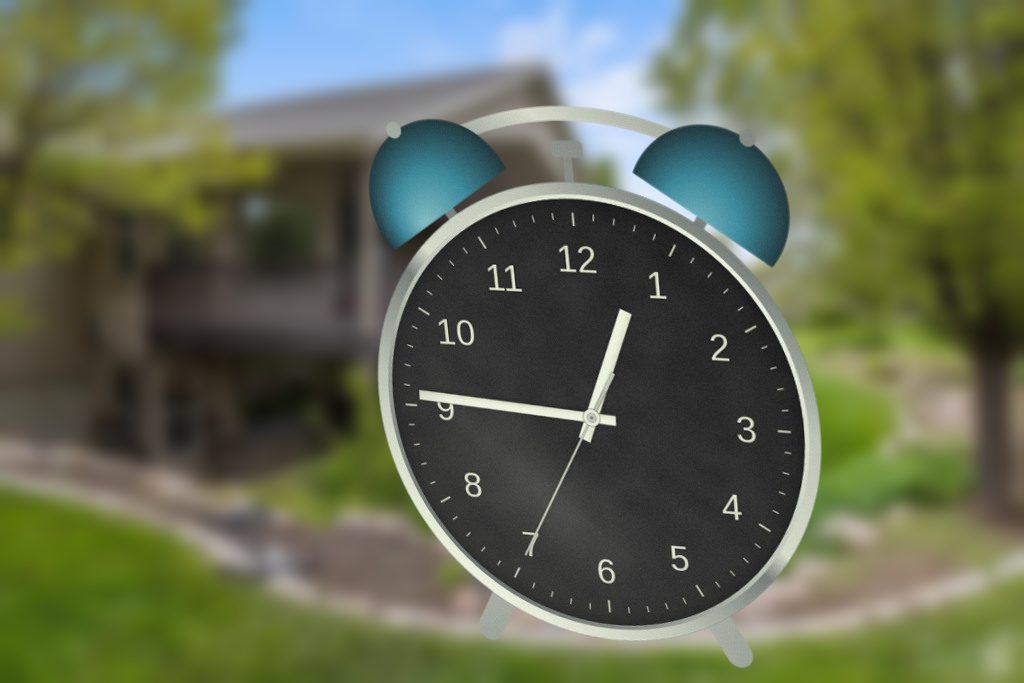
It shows 12h45m35s
